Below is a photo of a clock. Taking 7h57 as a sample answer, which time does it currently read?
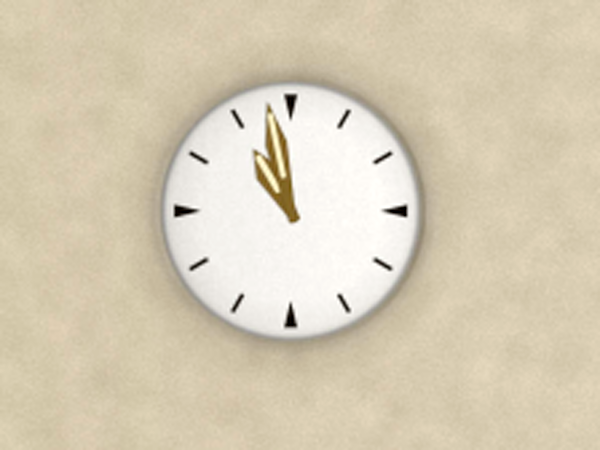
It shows 10h58
